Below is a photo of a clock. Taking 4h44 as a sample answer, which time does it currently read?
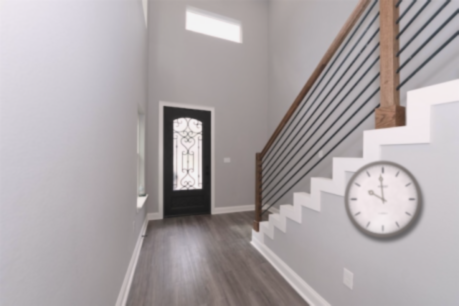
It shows 9h59
